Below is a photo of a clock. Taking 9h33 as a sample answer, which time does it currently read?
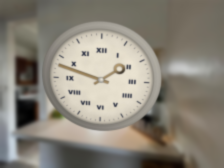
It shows 1h48
